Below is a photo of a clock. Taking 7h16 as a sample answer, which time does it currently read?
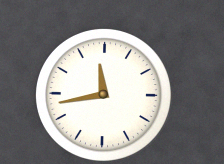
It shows 11h43
